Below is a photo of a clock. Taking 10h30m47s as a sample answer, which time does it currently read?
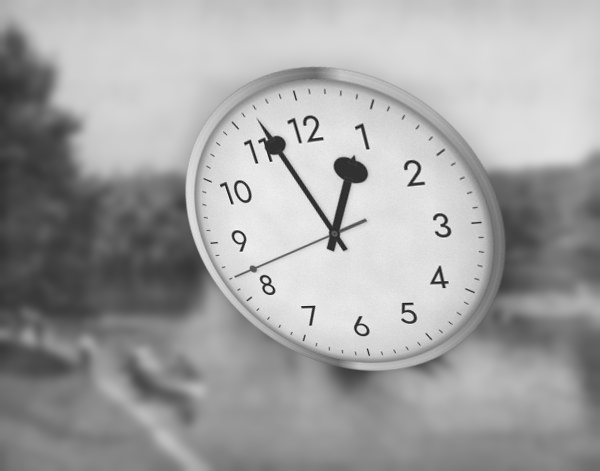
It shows 12h56m42s
